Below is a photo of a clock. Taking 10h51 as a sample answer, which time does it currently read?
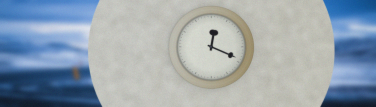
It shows 12h19
